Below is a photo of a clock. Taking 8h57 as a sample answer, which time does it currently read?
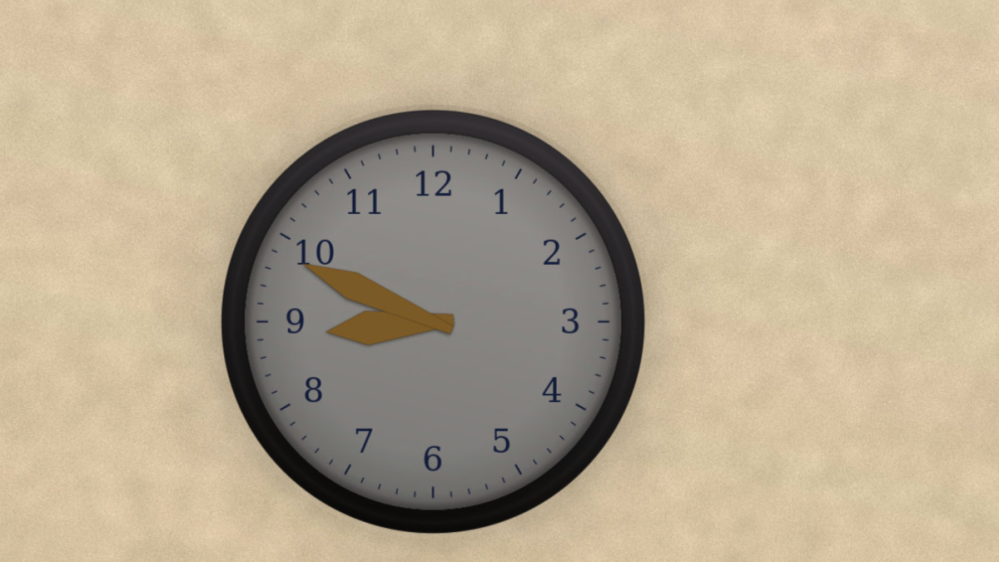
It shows 8h49
